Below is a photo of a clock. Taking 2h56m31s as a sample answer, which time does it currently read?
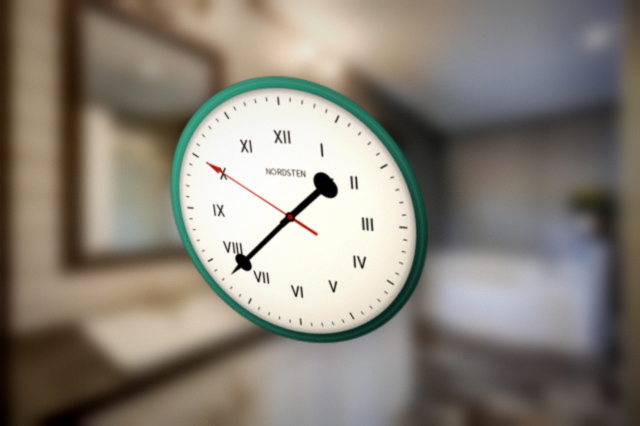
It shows 1h37m50s
